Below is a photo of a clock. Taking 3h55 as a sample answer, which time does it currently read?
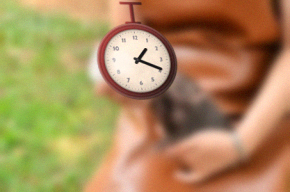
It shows 1h19
